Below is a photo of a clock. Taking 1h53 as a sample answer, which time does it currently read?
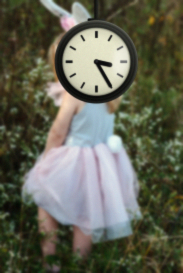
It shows 3h25
